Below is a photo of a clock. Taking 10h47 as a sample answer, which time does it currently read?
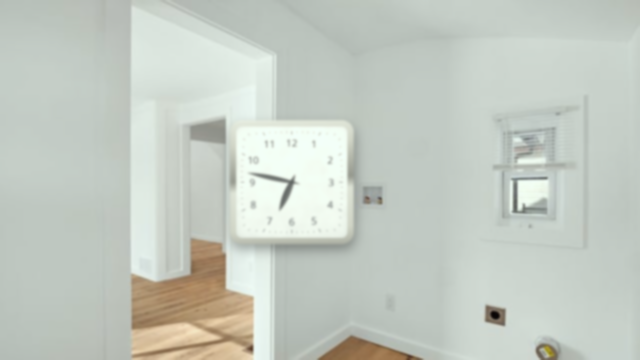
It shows 6h47
